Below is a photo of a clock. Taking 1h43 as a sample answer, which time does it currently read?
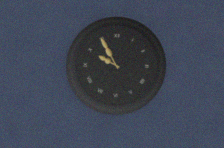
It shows 9h55
